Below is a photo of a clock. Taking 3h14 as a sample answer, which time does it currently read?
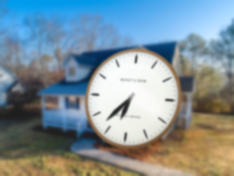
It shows 6h37
